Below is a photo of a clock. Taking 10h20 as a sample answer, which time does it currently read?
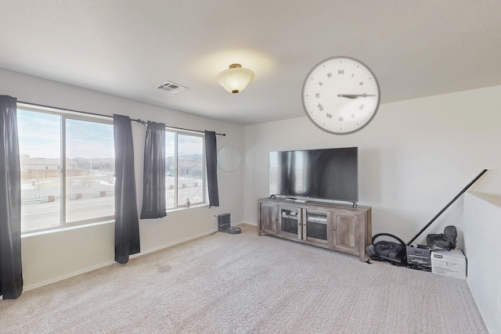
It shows 3h15
